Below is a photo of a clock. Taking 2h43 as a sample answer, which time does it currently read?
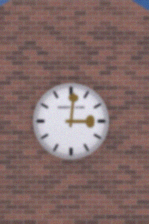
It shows 3h01
